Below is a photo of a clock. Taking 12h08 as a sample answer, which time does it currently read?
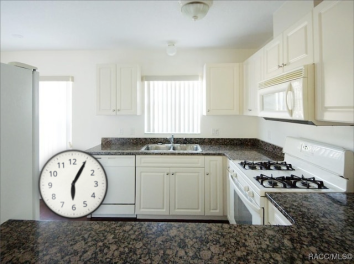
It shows 6h05
